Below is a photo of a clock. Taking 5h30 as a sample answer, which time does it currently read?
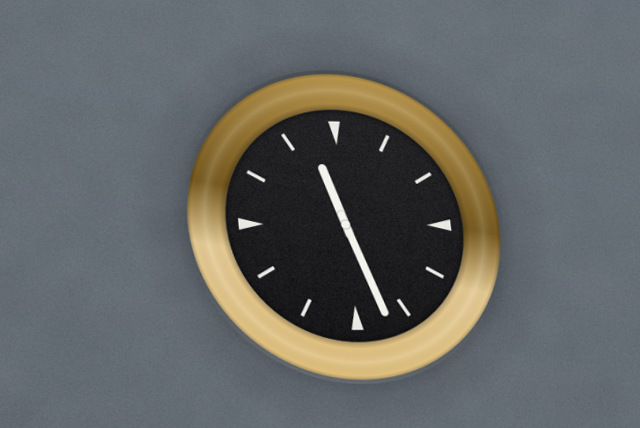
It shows 11h27
